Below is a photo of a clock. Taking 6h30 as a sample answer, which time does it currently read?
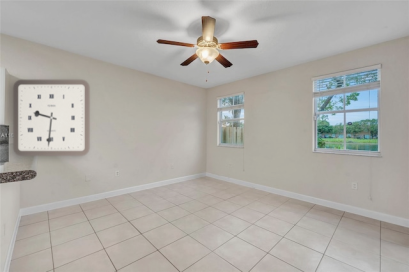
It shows 9h31
